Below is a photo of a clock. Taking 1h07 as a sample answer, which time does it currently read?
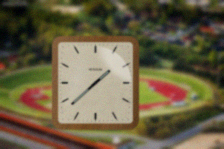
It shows 1h38
